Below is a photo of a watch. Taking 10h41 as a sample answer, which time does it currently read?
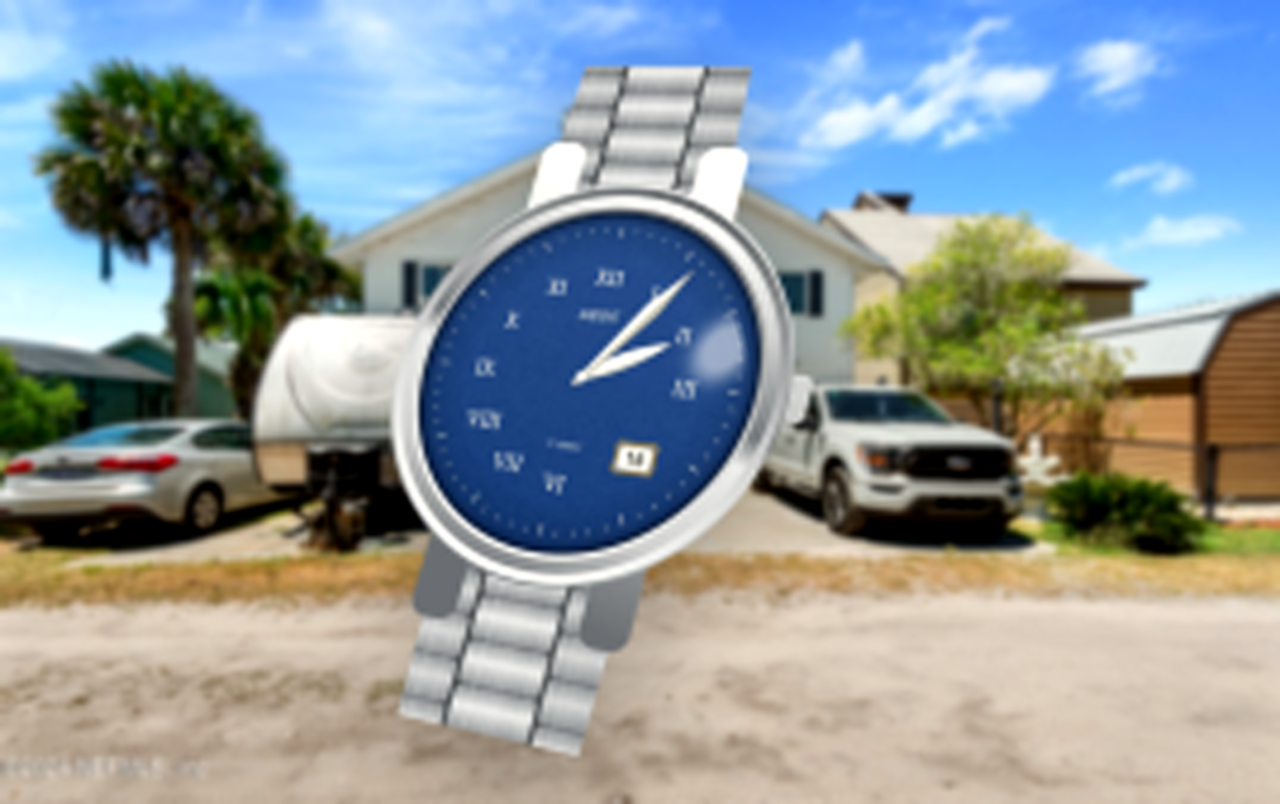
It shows 2h06
